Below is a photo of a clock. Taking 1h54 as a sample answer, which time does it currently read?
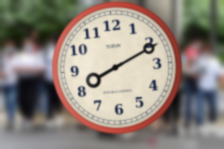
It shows 8h11
